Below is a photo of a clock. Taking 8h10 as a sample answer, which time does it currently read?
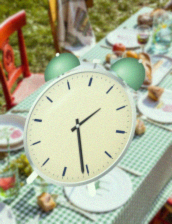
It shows 1h26
